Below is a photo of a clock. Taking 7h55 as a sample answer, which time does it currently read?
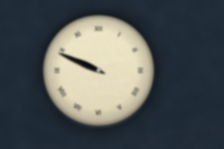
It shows 9h49
